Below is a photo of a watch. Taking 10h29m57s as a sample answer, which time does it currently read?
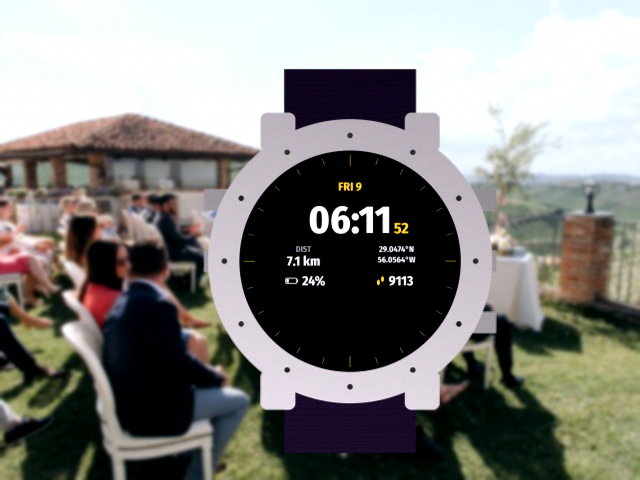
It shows 6h11m52s
